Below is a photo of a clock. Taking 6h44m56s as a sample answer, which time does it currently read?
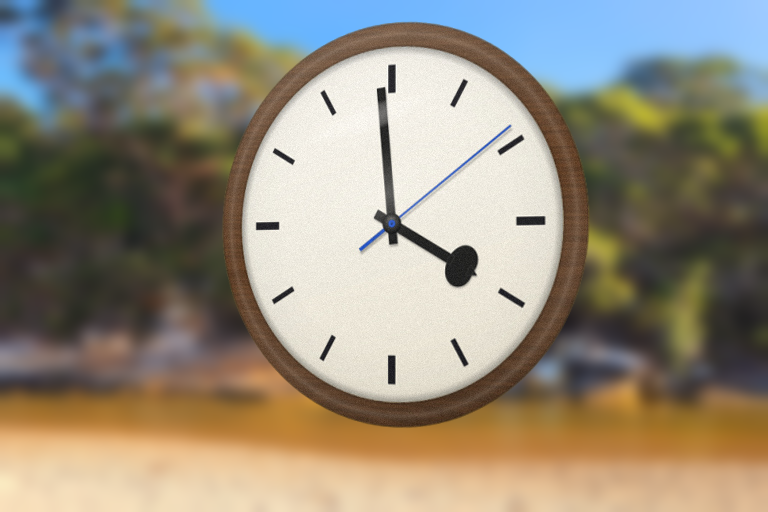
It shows 3h59m09s
